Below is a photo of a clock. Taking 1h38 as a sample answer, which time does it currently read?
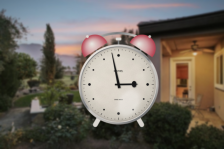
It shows 2h58
